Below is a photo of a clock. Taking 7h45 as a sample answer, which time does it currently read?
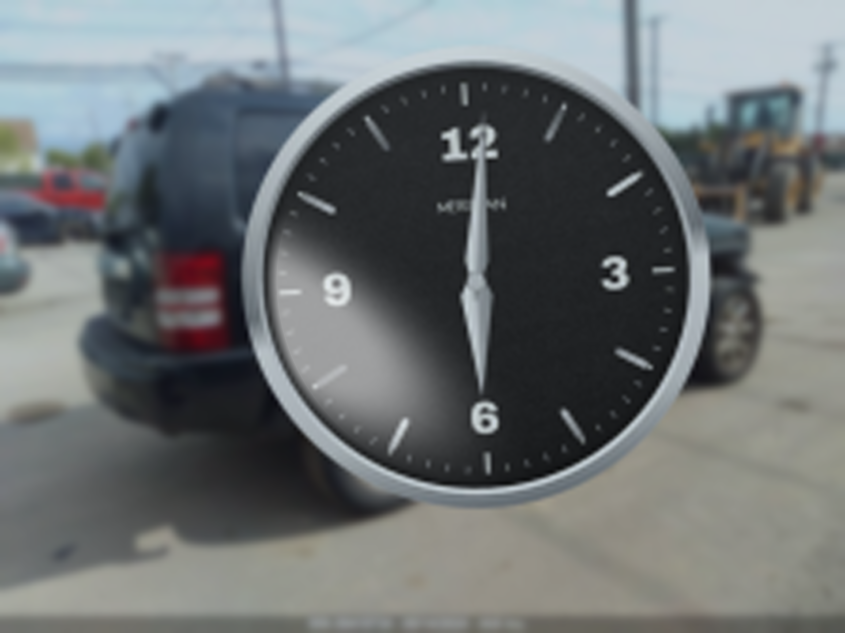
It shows 6h01
